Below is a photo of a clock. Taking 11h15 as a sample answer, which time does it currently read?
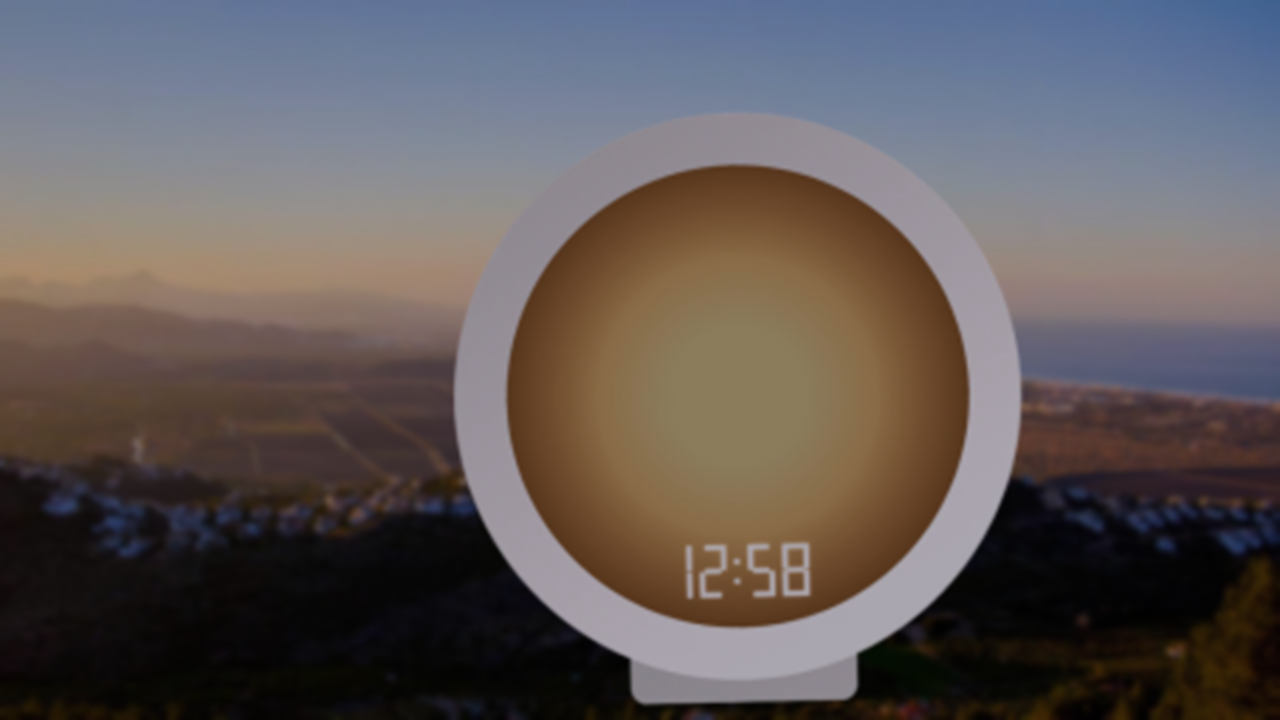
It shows 12h58
